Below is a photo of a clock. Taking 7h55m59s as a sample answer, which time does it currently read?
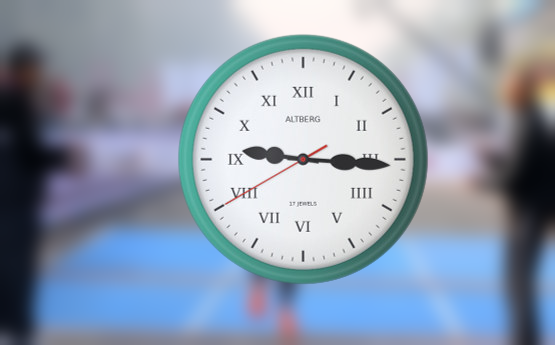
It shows 9h15m40s
